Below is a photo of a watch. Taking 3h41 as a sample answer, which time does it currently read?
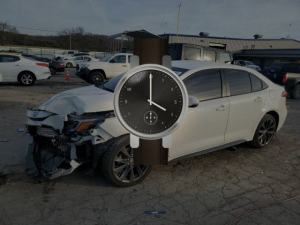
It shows 4h00
